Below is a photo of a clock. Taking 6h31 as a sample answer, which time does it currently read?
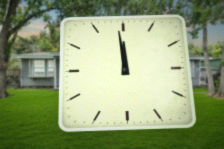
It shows 11h59
